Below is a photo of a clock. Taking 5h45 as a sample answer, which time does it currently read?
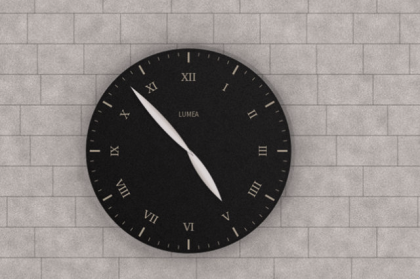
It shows 4h53
